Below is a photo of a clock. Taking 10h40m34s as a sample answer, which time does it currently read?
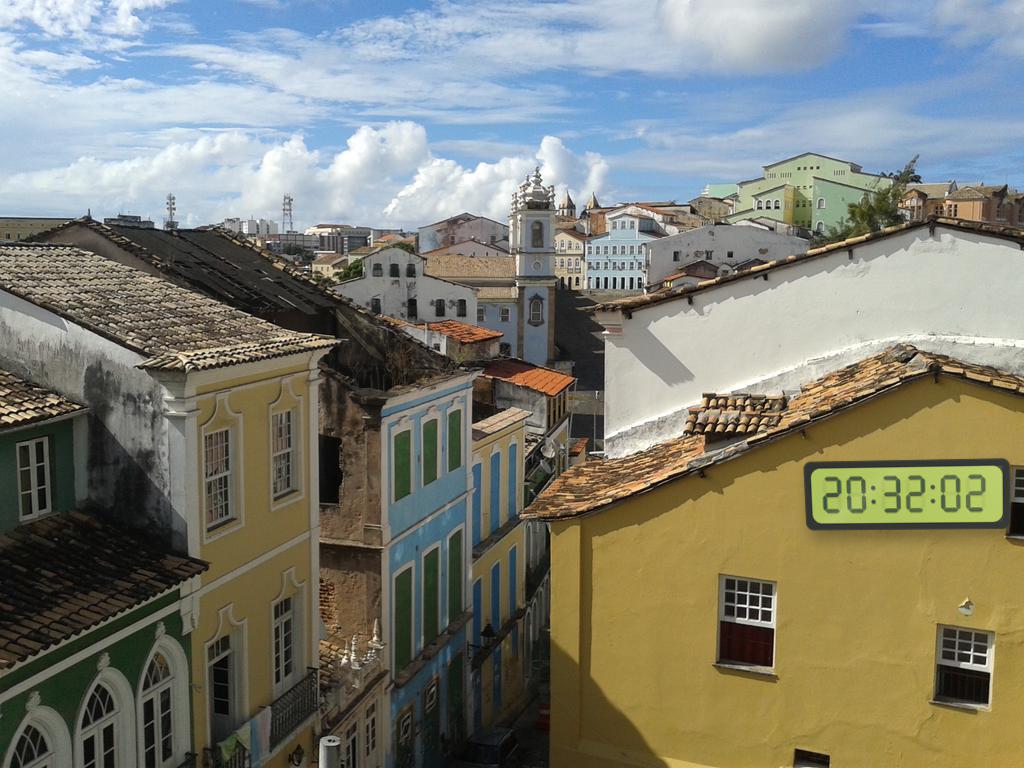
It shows 20h32m02s
